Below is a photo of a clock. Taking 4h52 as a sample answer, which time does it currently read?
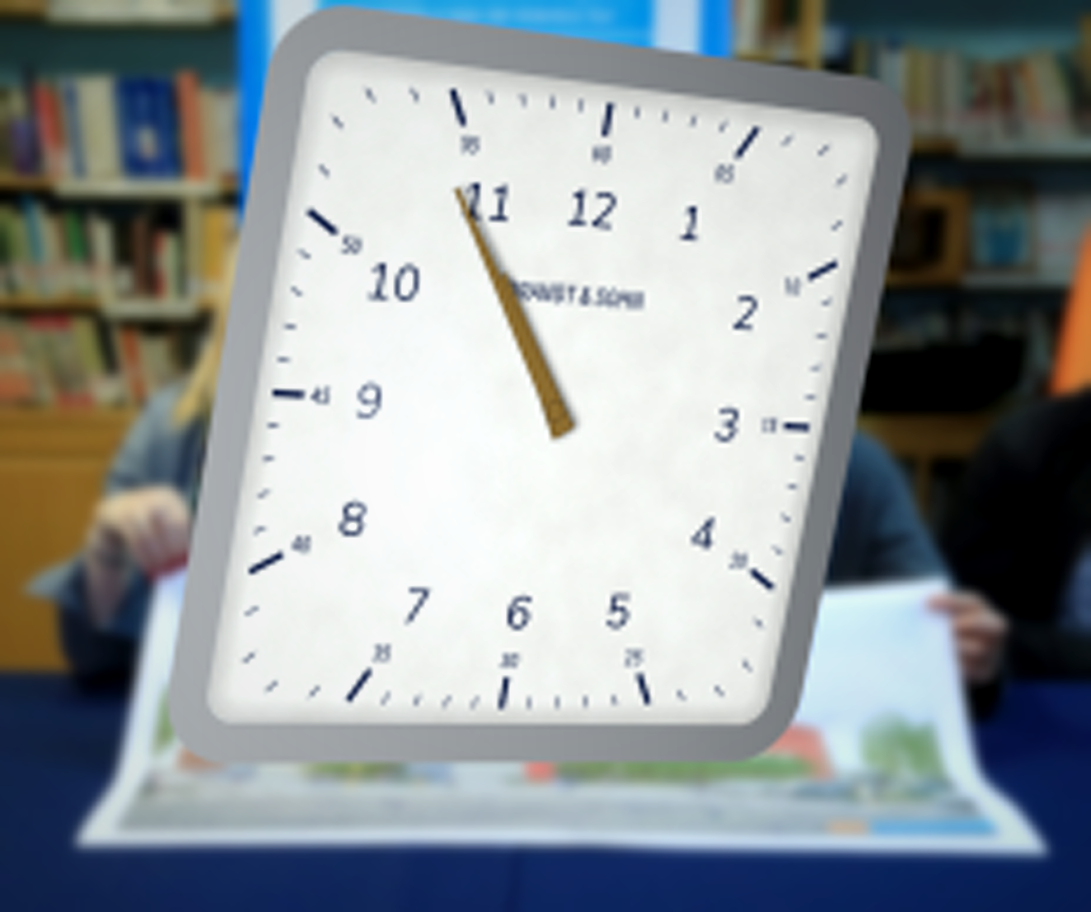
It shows 10h54
